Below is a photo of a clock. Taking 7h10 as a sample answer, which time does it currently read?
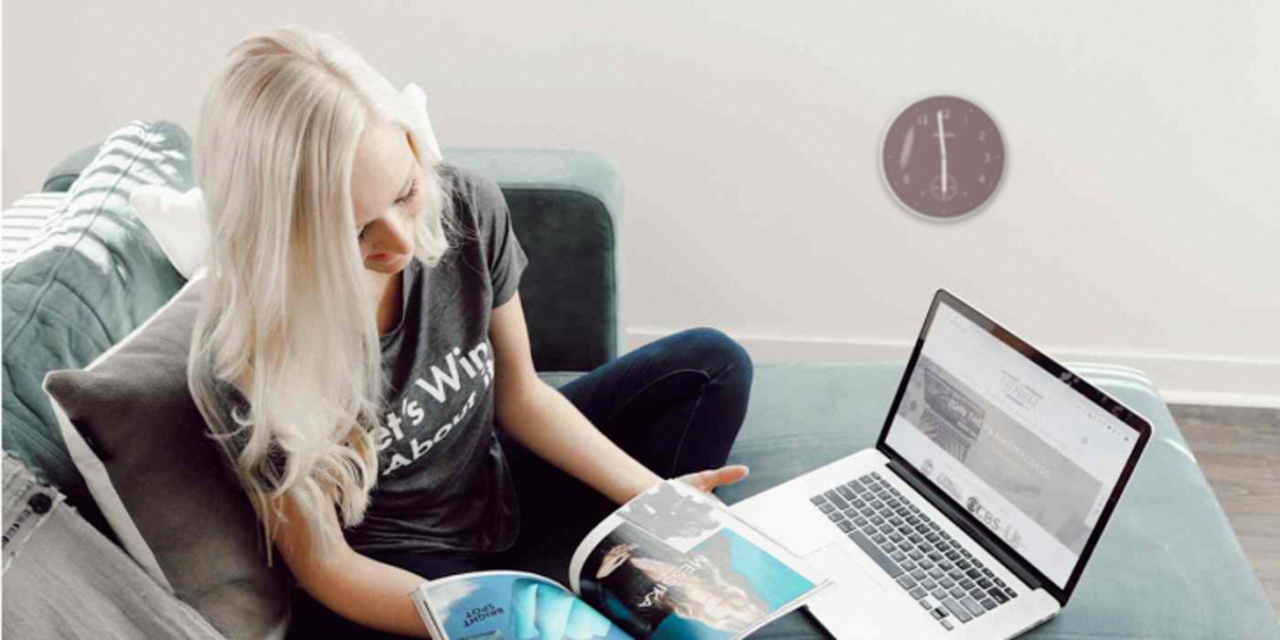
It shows 5h59
